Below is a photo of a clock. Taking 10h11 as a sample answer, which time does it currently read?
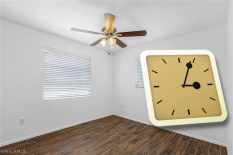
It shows 3h04
